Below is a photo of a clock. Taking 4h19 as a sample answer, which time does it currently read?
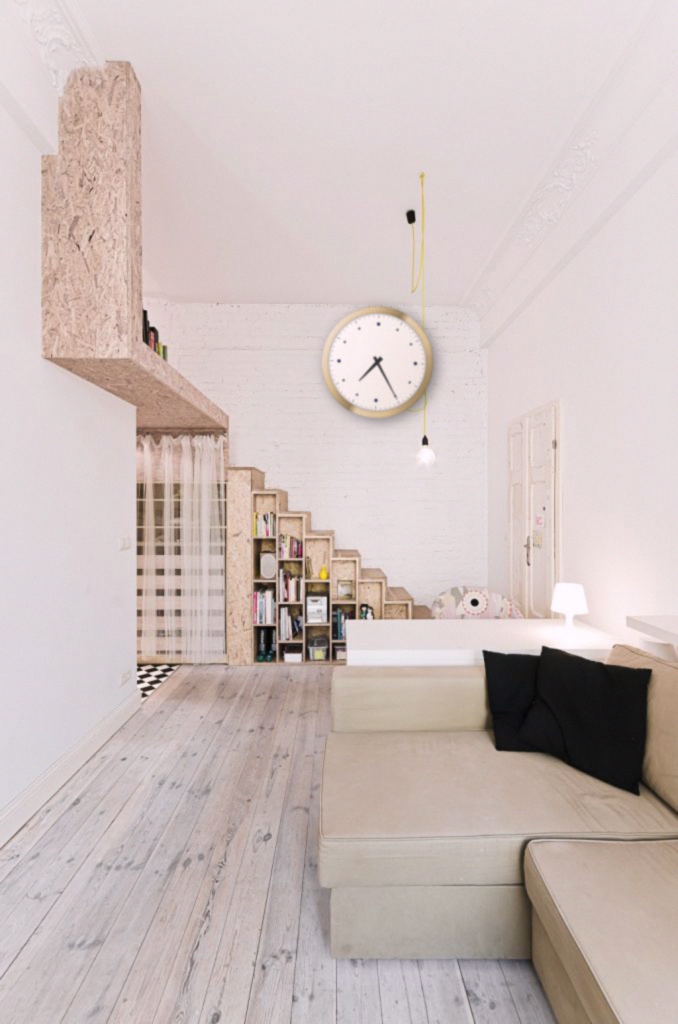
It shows 7h25
